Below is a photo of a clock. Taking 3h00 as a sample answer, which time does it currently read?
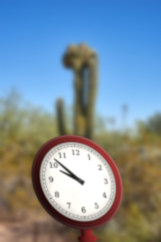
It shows 9h52
